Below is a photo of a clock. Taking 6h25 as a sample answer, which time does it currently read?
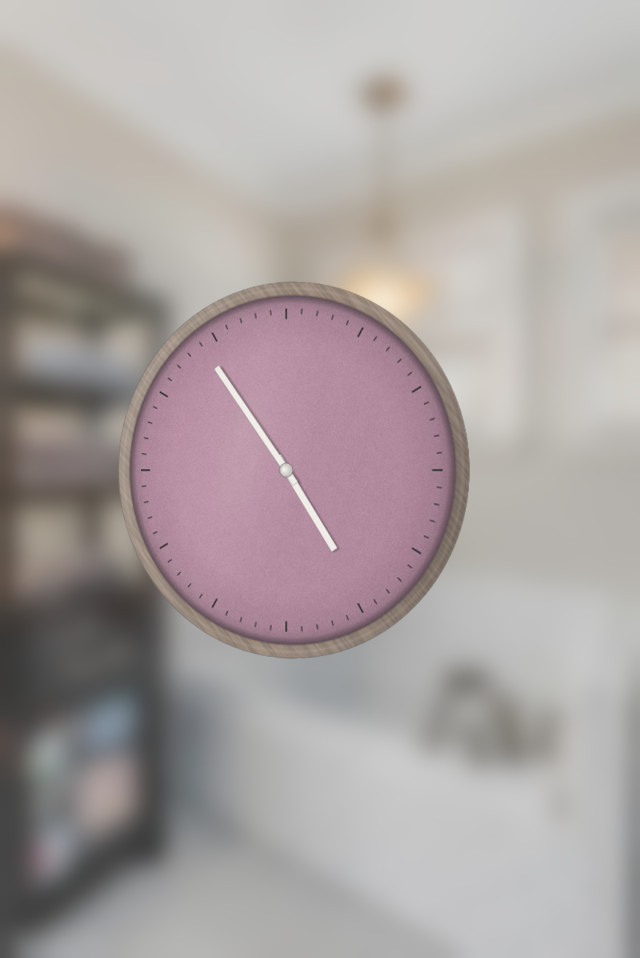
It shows 4h54
